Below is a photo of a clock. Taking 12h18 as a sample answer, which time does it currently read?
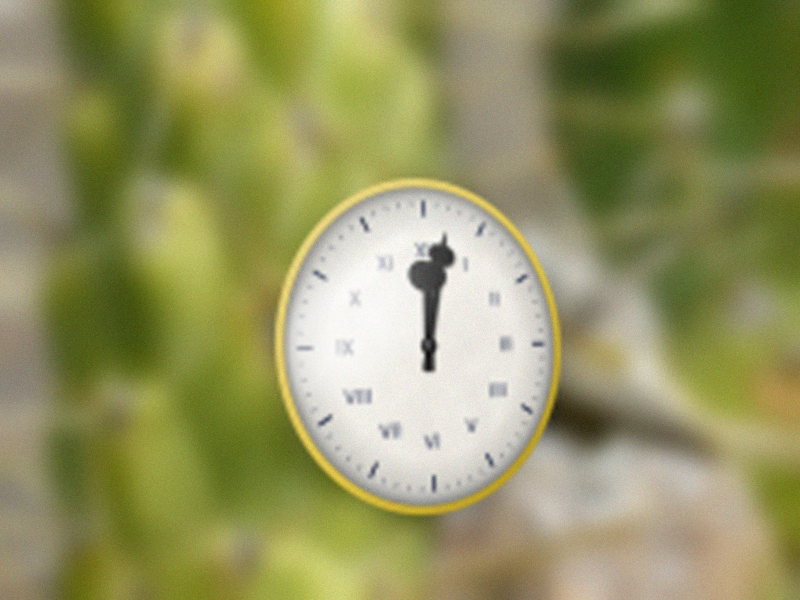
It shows 12h02
